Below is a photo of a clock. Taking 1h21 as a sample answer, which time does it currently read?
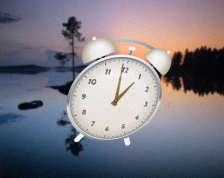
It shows 12h59
